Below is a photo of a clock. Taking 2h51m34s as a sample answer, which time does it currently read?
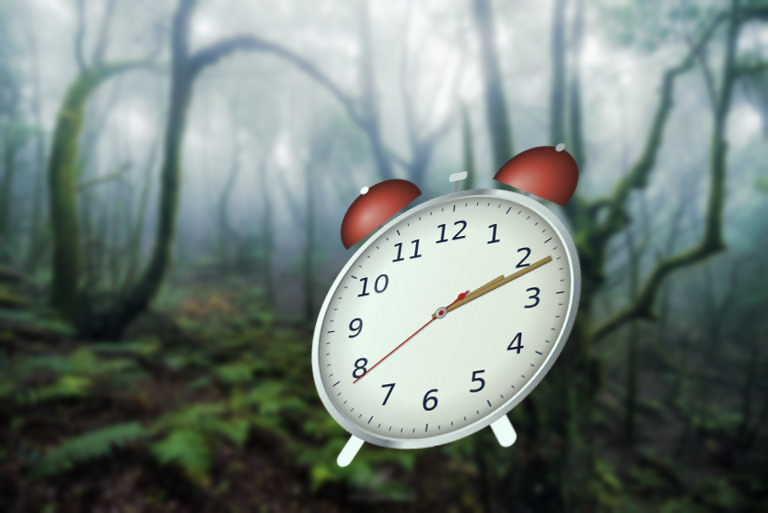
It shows 2h11m39s
